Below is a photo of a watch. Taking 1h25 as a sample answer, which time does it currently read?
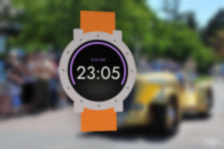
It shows 23h05
